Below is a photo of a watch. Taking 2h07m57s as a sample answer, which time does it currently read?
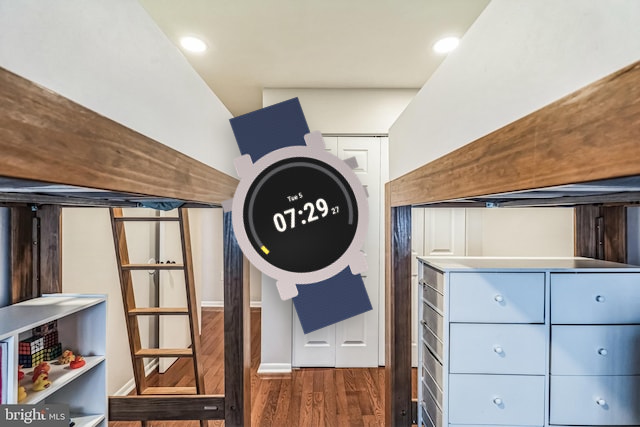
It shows 7h29m27s
